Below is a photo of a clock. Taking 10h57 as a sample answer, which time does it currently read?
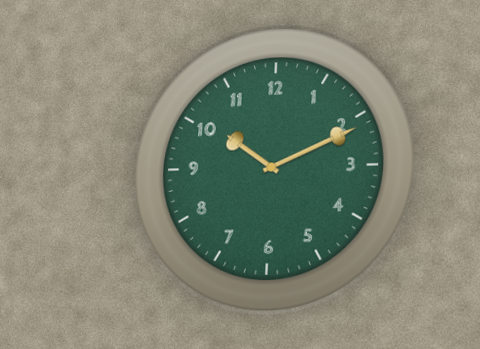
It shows 10h11
